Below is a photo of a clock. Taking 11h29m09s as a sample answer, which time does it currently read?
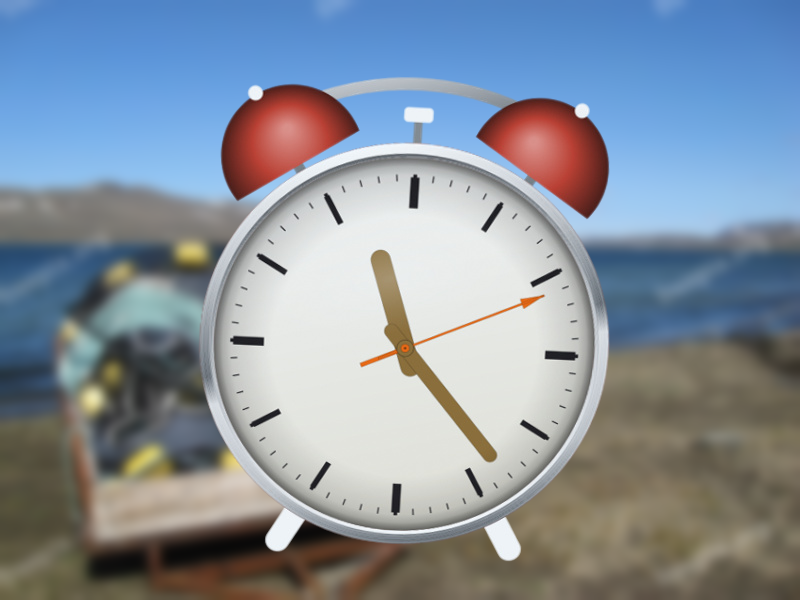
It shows 11h23m11s
